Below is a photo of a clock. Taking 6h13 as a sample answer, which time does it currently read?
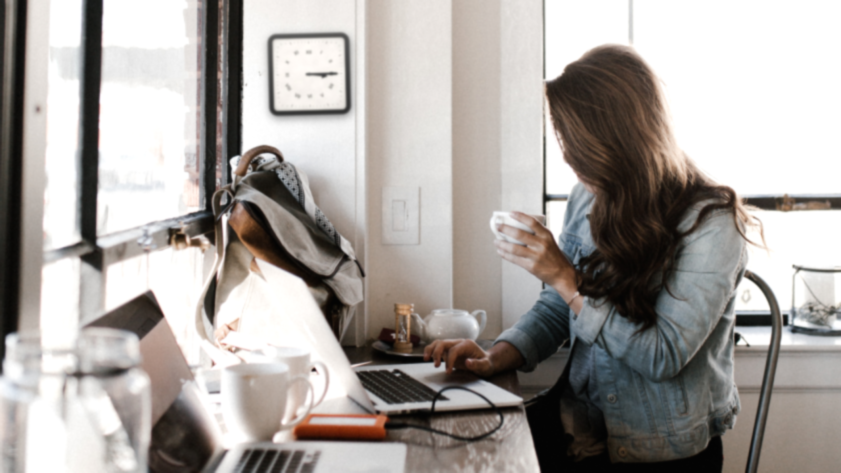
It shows 3h15
